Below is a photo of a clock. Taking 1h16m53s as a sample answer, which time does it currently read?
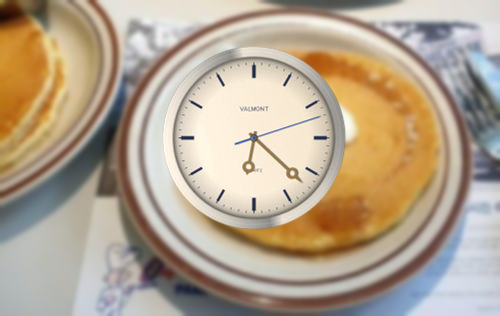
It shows 6h22m12s
